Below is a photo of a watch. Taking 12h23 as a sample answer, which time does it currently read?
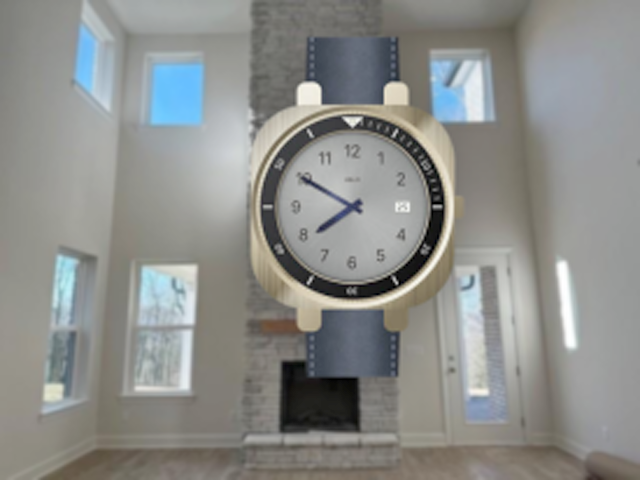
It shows 7h50
